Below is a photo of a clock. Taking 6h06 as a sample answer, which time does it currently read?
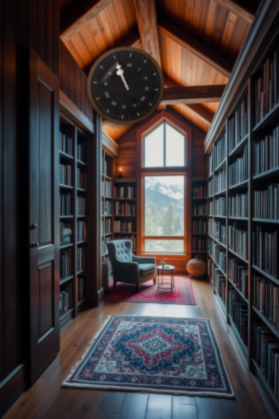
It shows 10h55
